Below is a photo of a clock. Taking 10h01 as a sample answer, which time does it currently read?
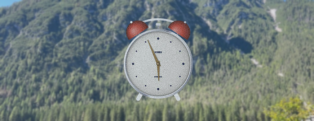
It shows 5h56
